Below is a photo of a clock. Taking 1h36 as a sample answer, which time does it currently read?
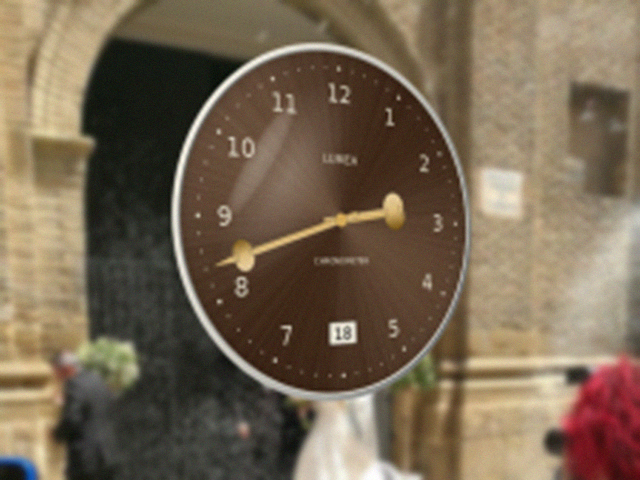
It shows 2h42
